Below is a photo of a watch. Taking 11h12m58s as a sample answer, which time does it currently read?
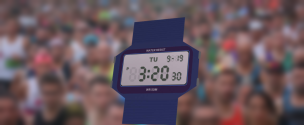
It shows 3h20m30s
